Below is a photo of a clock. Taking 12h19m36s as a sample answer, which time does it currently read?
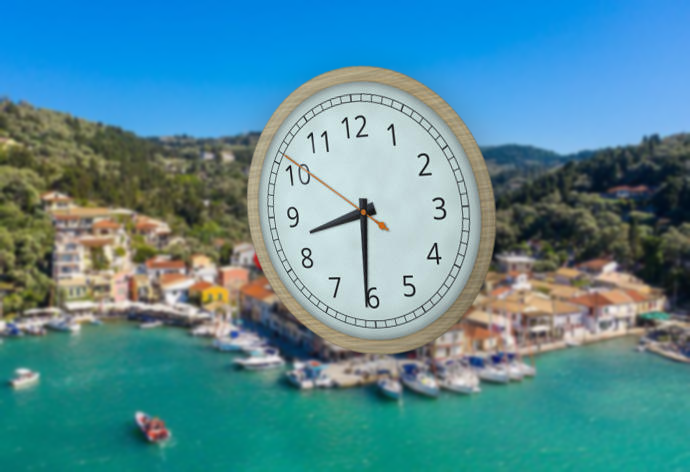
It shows 8h30m51s
